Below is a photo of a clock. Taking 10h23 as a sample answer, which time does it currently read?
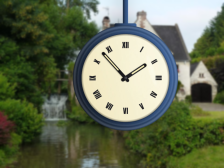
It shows 1h53
